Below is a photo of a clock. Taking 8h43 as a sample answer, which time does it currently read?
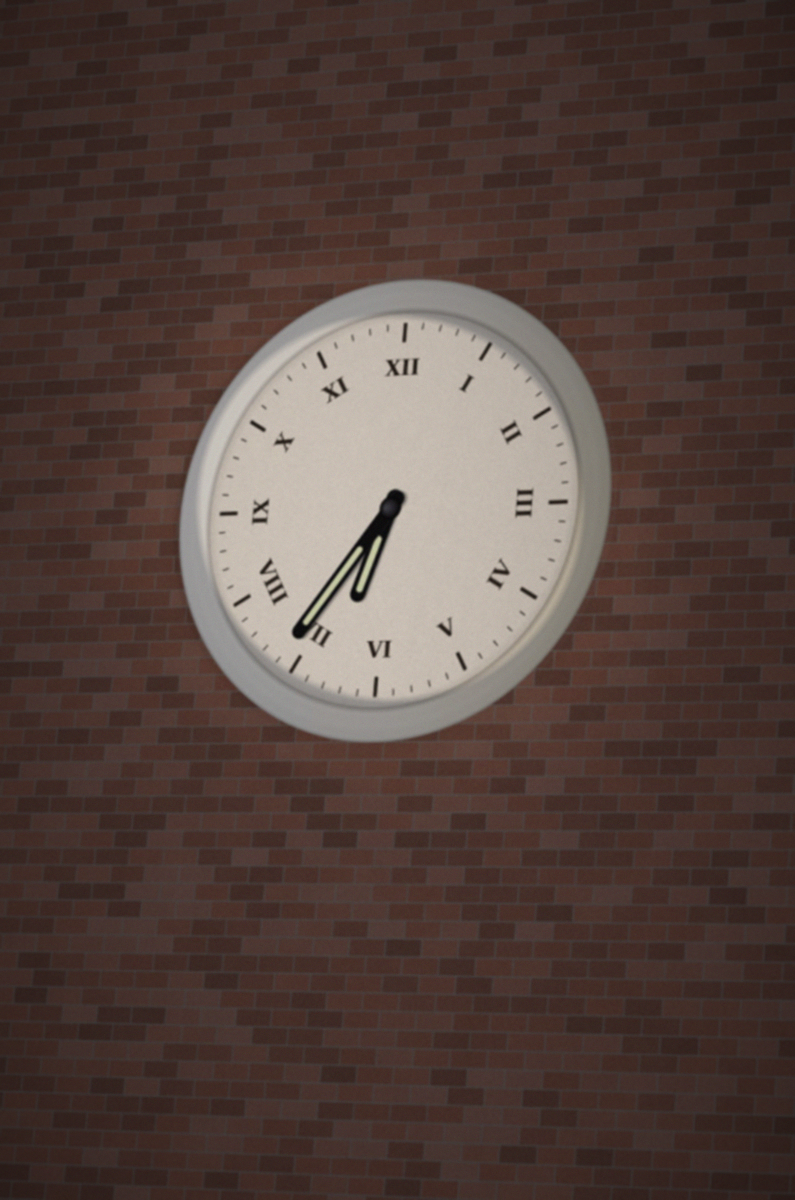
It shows 6h36
